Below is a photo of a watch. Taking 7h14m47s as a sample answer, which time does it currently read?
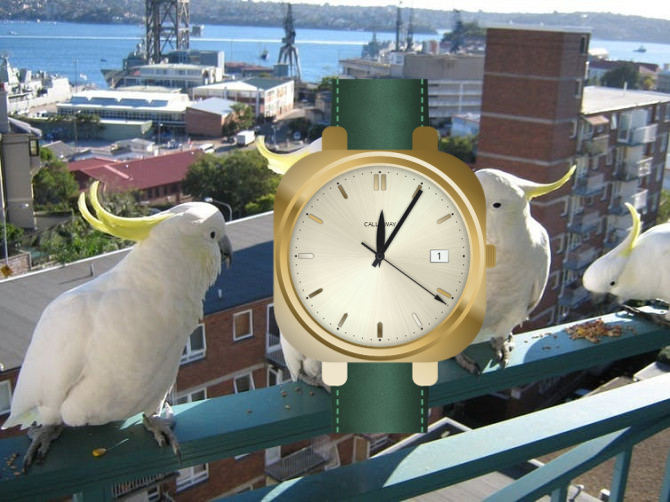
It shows 12h05m21s
